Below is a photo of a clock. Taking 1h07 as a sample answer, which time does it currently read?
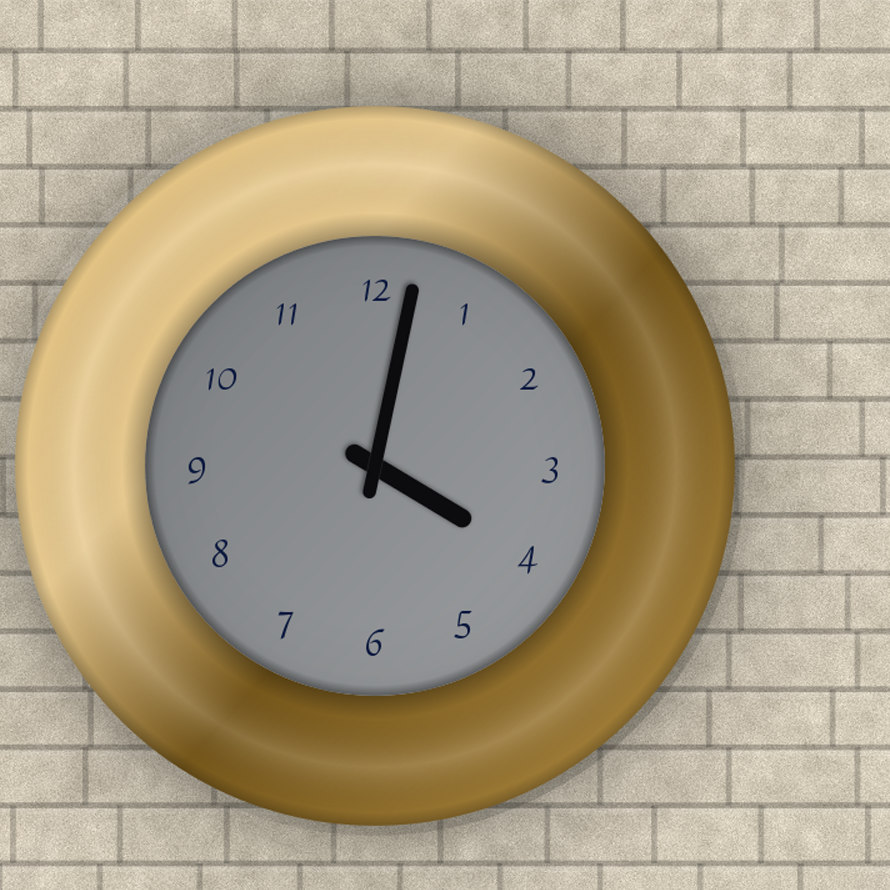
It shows 4h02
